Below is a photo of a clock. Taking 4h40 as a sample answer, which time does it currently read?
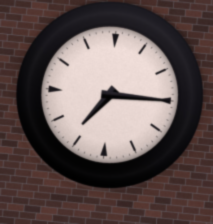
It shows 7h15
